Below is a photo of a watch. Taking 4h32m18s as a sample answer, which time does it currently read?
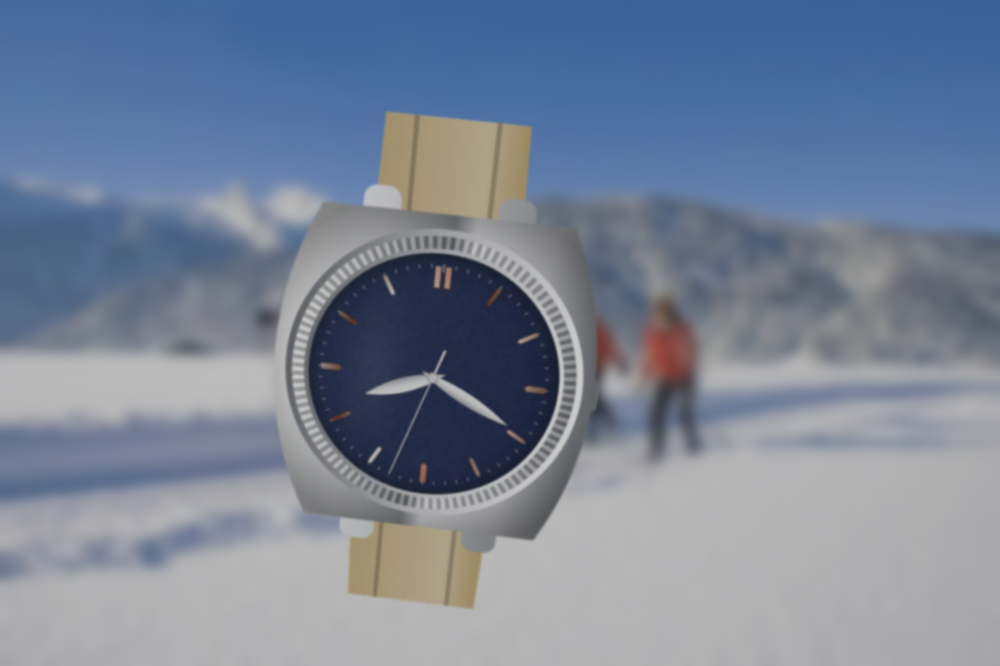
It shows 8h19m33s
